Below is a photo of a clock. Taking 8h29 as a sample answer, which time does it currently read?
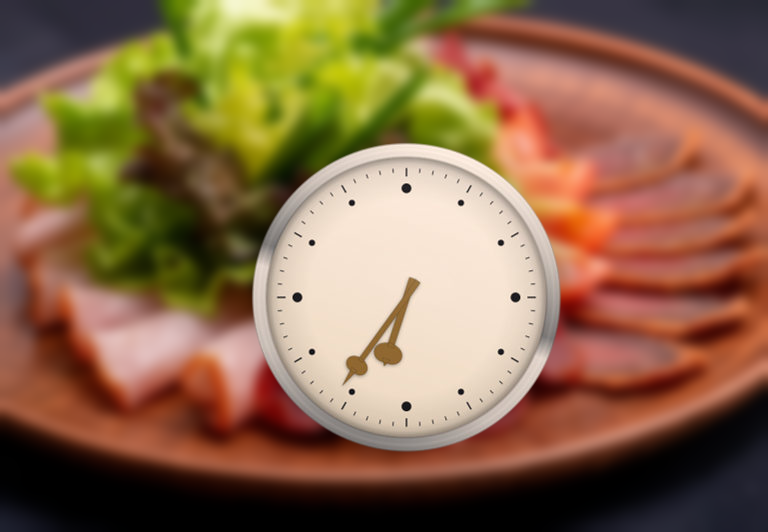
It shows 6h36
